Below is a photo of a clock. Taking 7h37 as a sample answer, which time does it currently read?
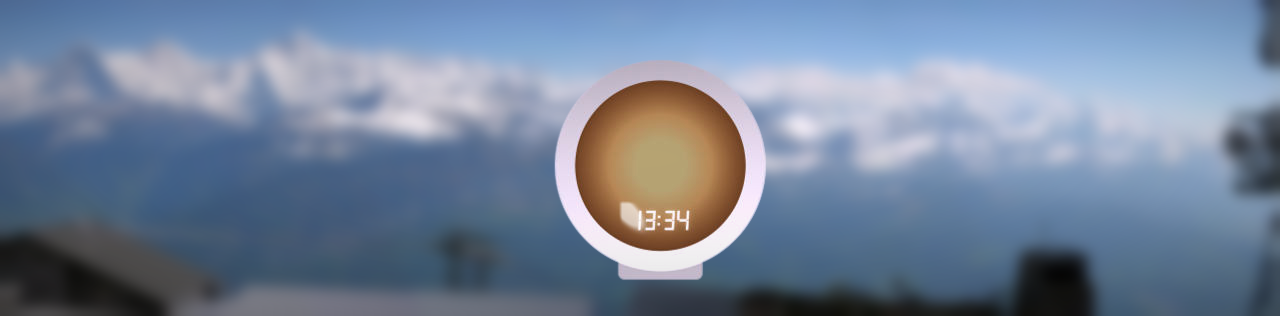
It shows 13h34
